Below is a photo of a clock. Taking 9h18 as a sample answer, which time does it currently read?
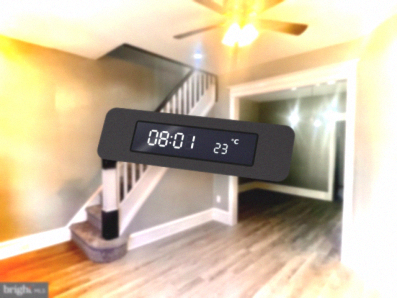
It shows 8h01
